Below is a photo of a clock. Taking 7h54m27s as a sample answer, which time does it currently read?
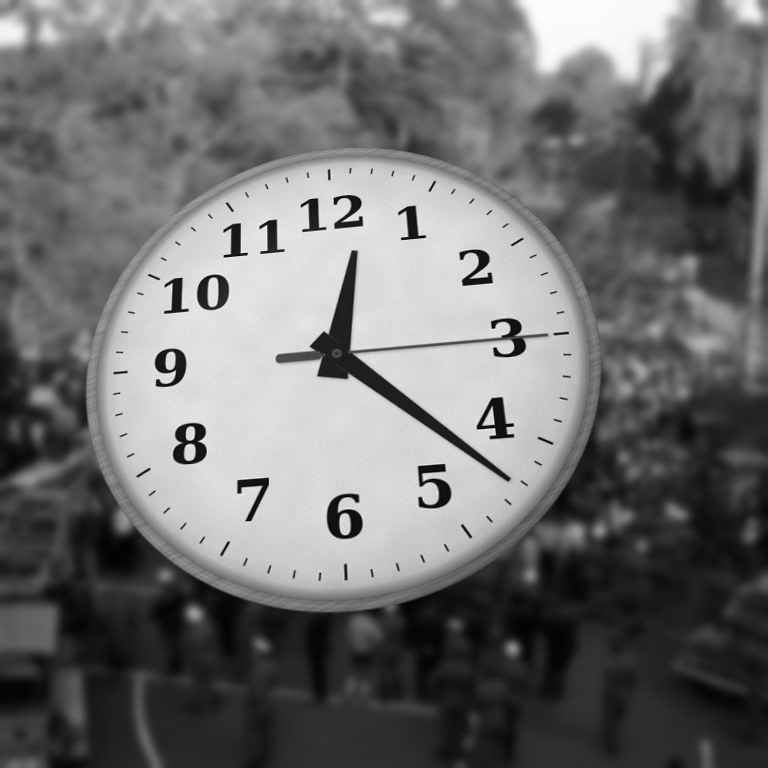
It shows 12h22m15s
